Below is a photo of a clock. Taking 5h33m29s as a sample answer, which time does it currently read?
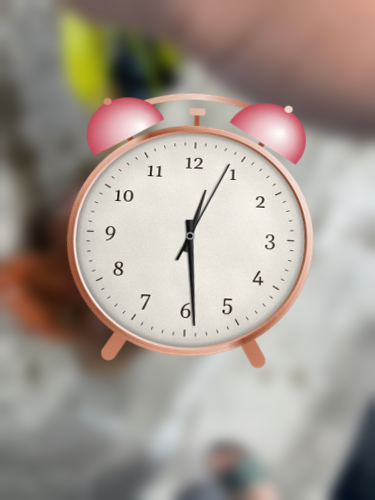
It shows 12h29m04s
